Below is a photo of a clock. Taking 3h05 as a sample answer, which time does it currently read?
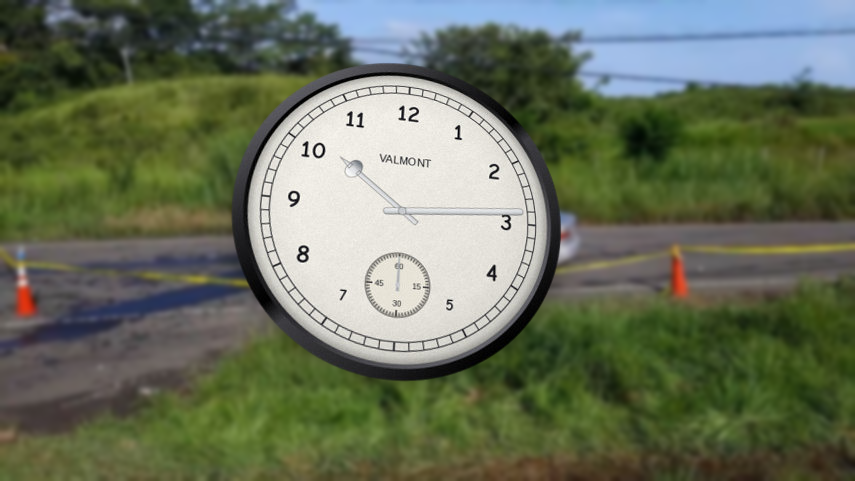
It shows 10h14
